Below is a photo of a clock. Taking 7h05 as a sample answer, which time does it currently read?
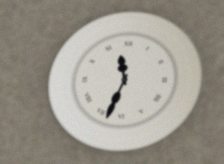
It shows 11h33
